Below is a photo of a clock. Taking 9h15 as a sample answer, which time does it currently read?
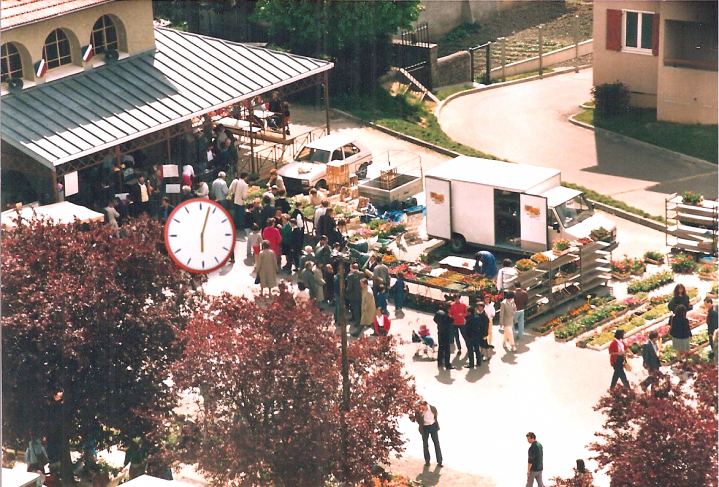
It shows 6h03
